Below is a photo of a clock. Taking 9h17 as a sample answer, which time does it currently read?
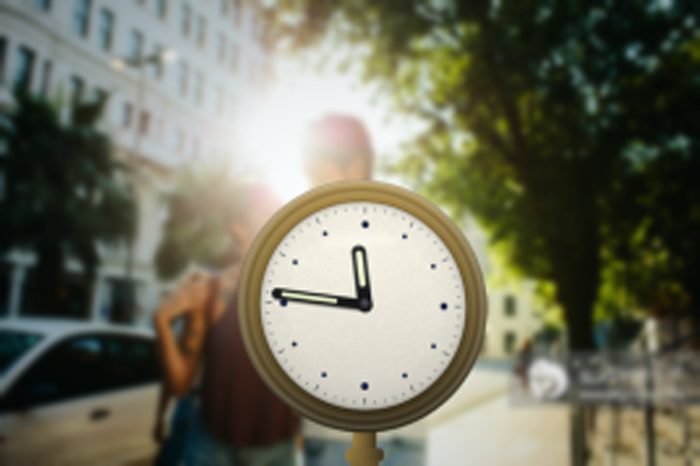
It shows 11h46
